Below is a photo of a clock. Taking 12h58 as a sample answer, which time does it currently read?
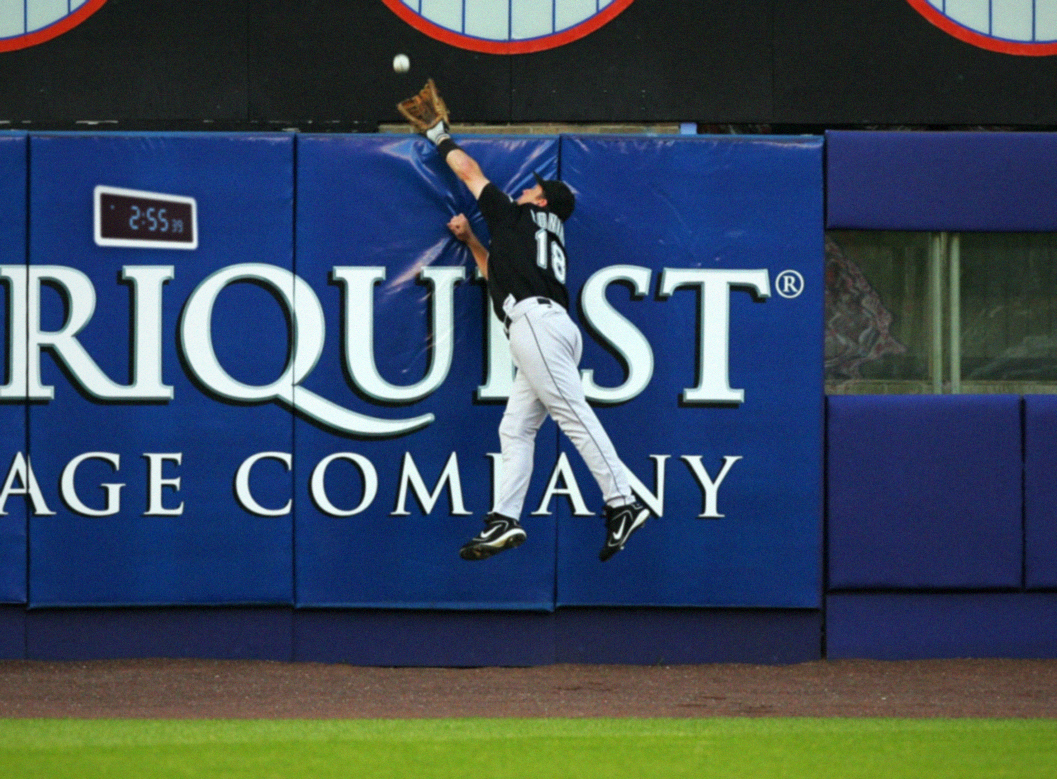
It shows 2h55
